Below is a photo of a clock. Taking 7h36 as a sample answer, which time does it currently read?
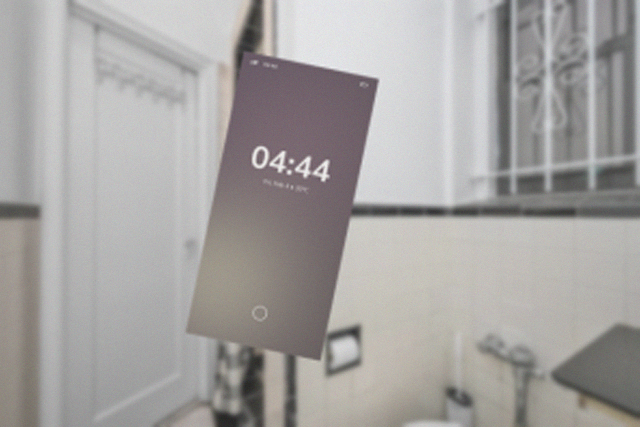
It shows 4h44
